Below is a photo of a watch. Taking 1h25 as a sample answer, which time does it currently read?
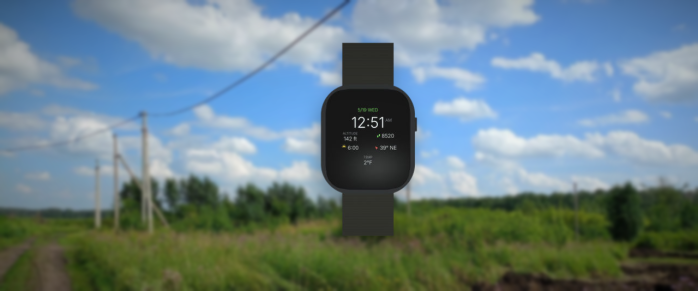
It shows 12h51
